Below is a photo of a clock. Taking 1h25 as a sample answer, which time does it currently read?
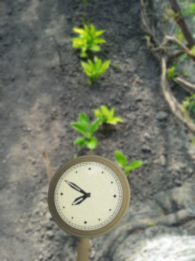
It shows 7h50
